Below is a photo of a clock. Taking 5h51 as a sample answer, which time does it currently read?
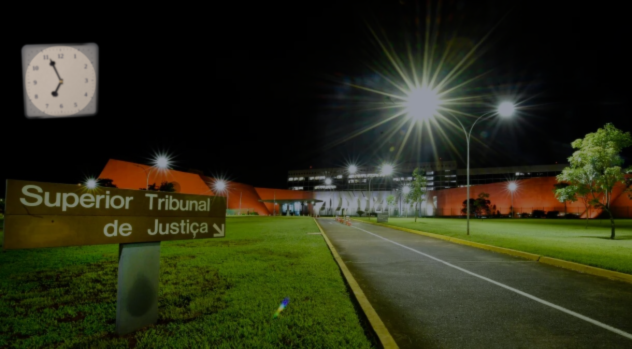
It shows 6h56
